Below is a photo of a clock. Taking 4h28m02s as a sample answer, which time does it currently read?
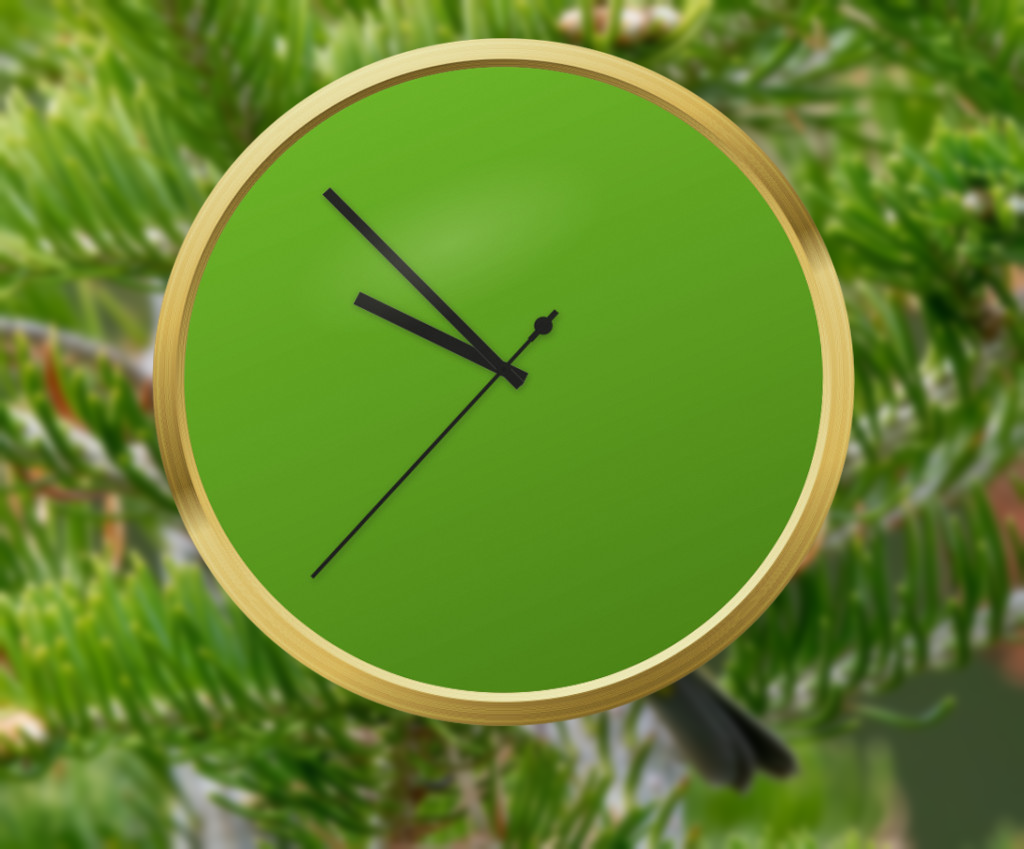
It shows 9h52m37s
